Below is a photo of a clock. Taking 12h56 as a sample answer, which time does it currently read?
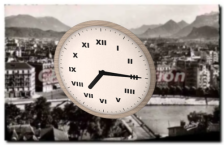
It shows 7h15
